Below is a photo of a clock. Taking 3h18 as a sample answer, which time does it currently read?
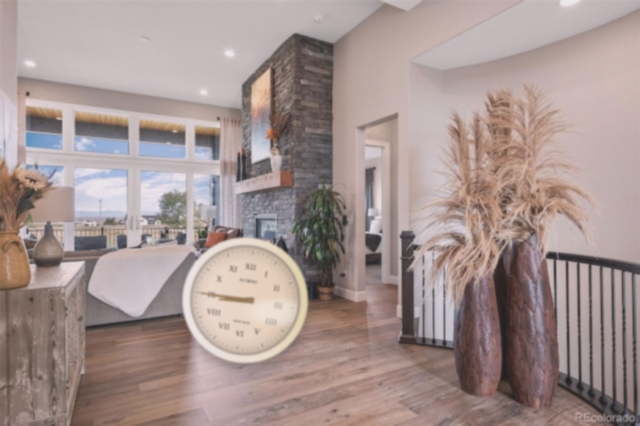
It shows 8h45
